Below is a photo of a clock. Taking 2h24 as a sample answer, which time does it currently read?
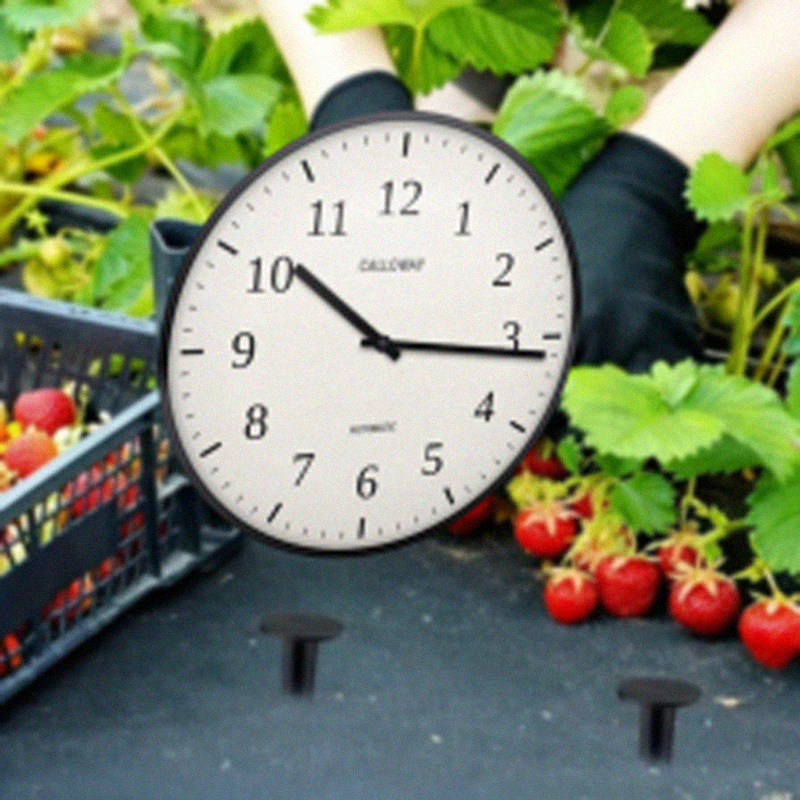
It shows 10h16
